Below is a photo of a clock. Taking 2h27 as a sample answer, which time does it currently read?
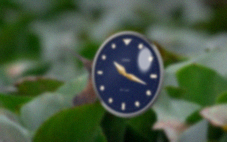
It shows 10h18
